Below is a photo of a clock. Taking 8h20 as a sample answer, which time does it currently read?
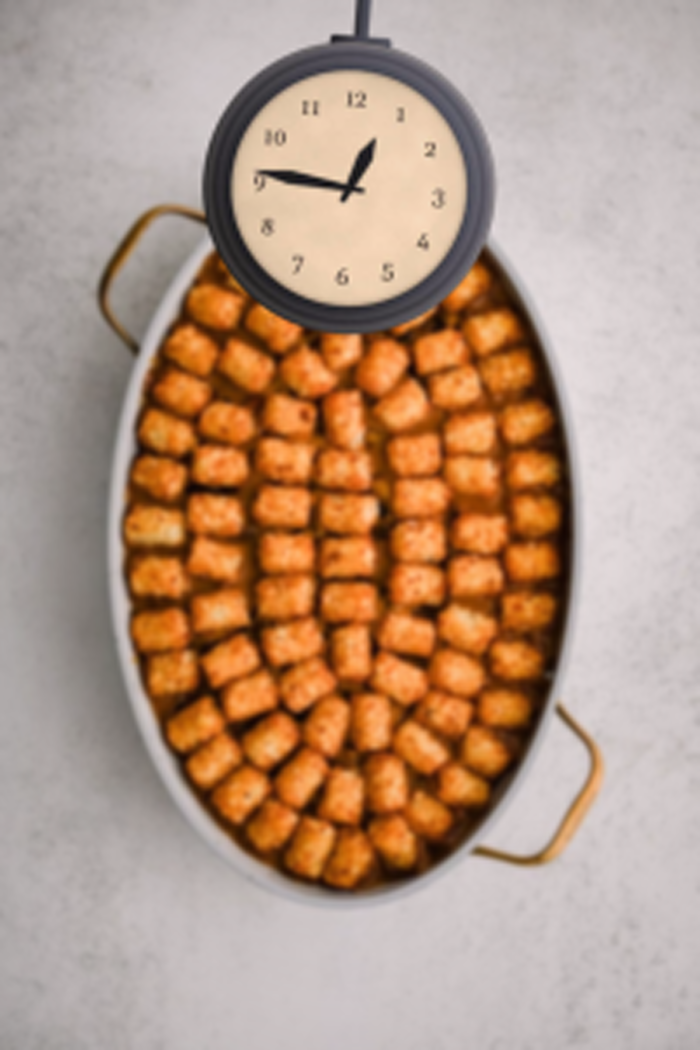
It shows 12h46
